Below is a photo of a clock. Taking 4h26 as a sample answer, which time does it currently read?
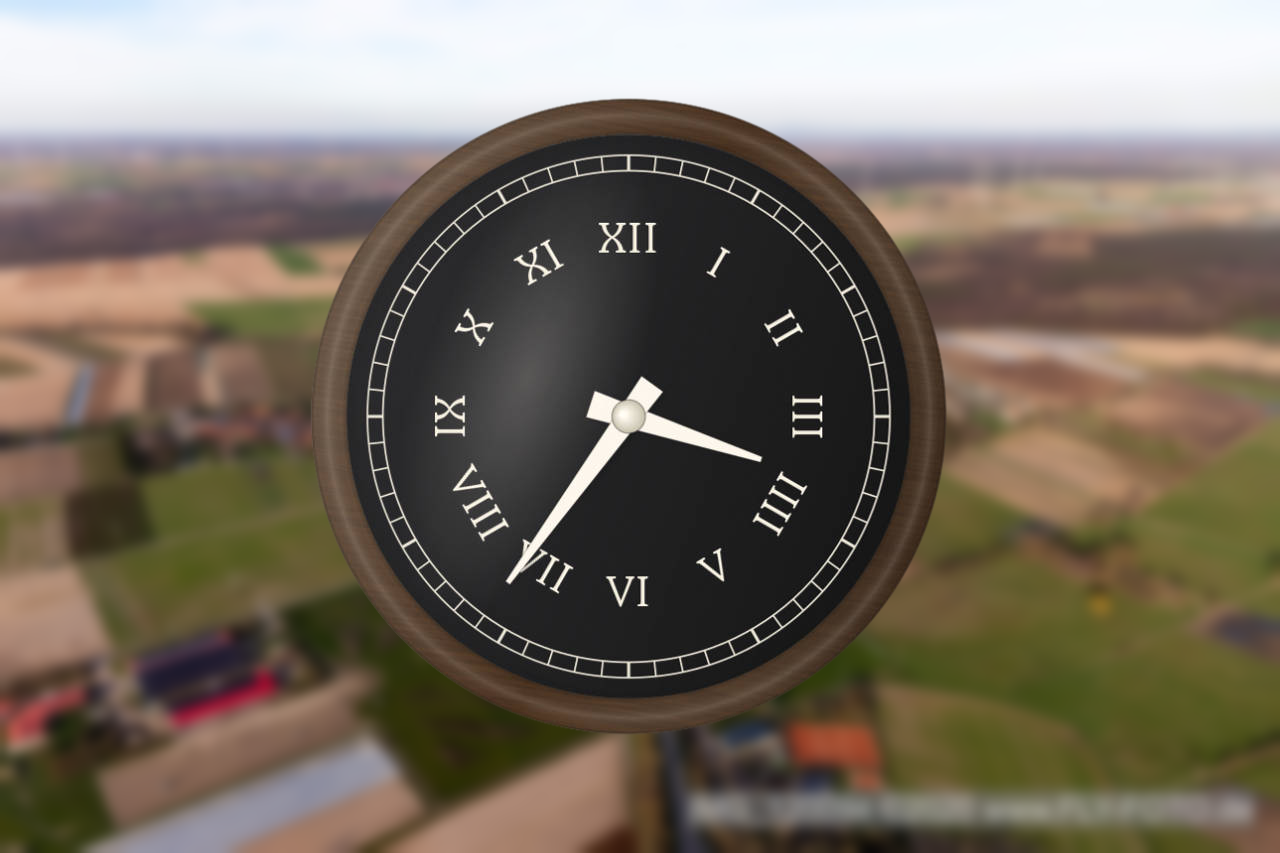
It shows 3h36
